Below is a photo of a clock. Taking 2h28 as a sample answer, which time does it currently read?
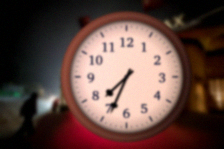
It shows 7h34
